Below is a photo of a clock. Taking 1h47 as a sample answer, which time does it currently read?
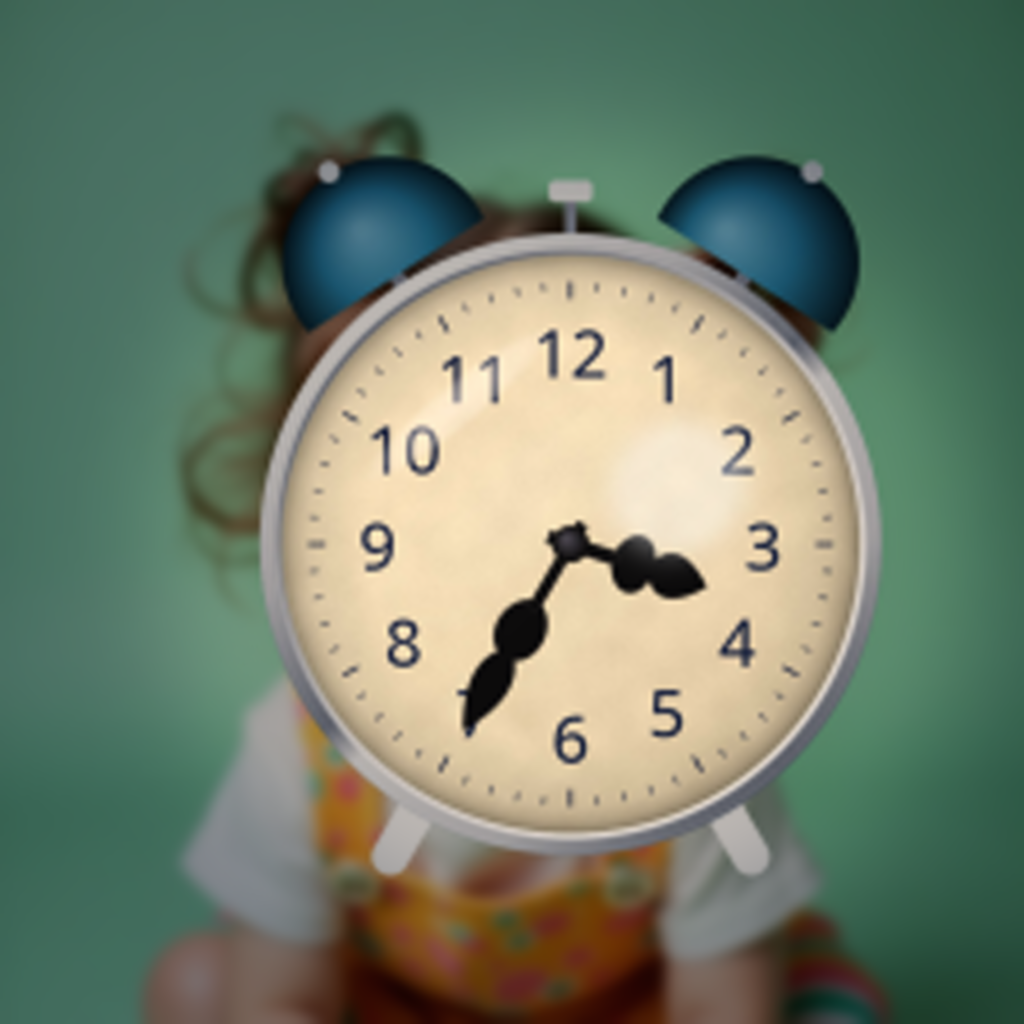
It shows 3h35
